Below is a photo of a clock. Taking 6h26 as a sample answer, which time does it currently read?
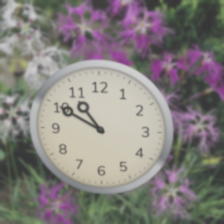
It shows 10h50
